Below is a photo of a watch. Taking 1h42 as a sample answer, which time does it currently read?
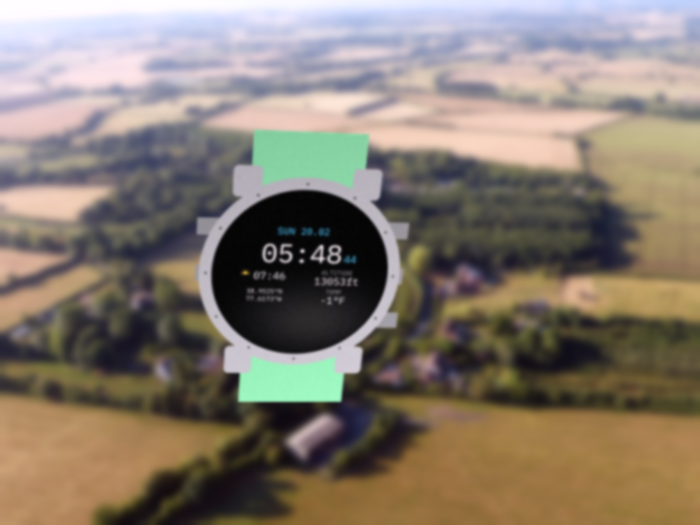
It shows 5h48
